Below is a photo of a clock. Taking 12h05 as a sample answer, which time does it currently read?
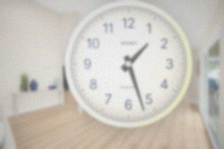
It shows 1h27
